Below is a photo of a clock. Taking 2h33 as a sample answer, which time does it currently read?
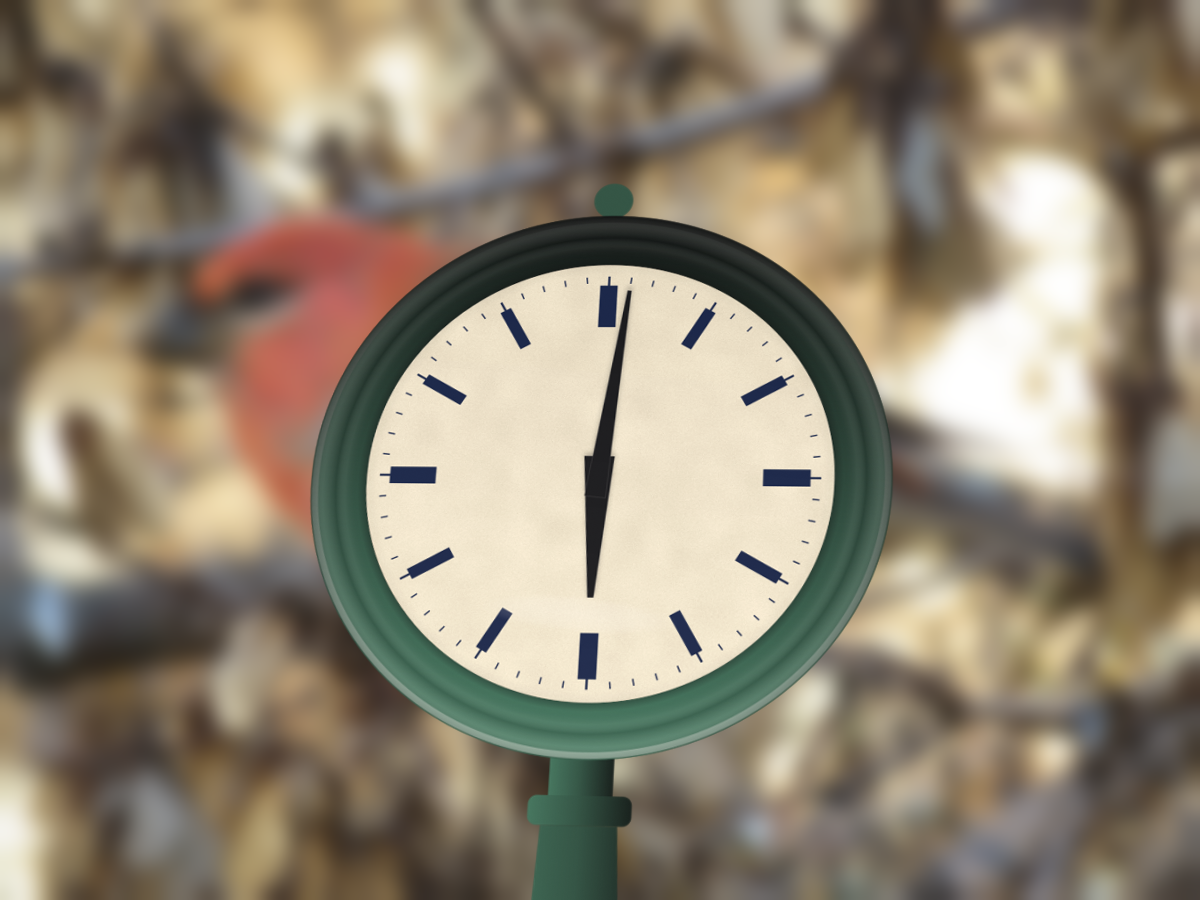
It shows 6h01
